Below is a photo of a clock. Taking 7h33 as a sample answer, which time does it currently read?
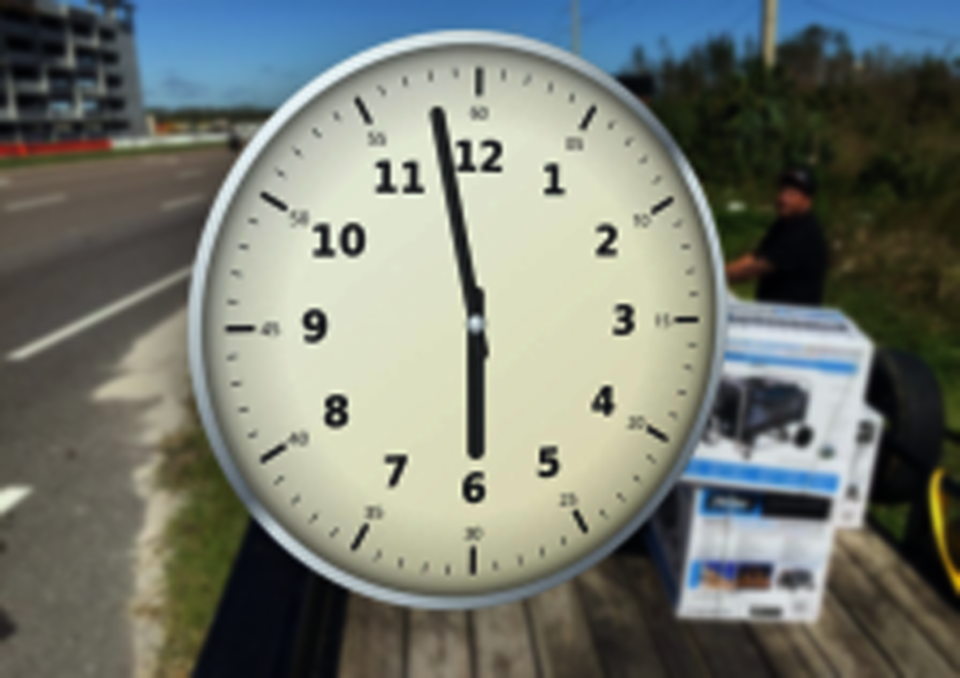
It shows 5h58
